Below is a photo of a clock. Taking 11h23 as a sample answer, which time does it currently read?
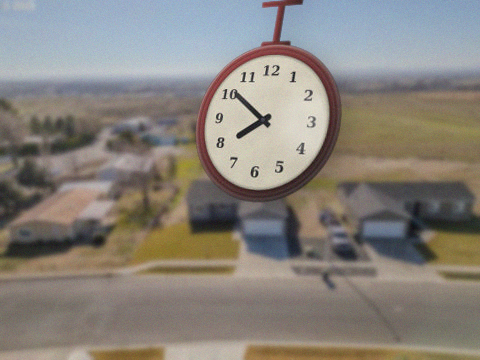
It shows 7h51
